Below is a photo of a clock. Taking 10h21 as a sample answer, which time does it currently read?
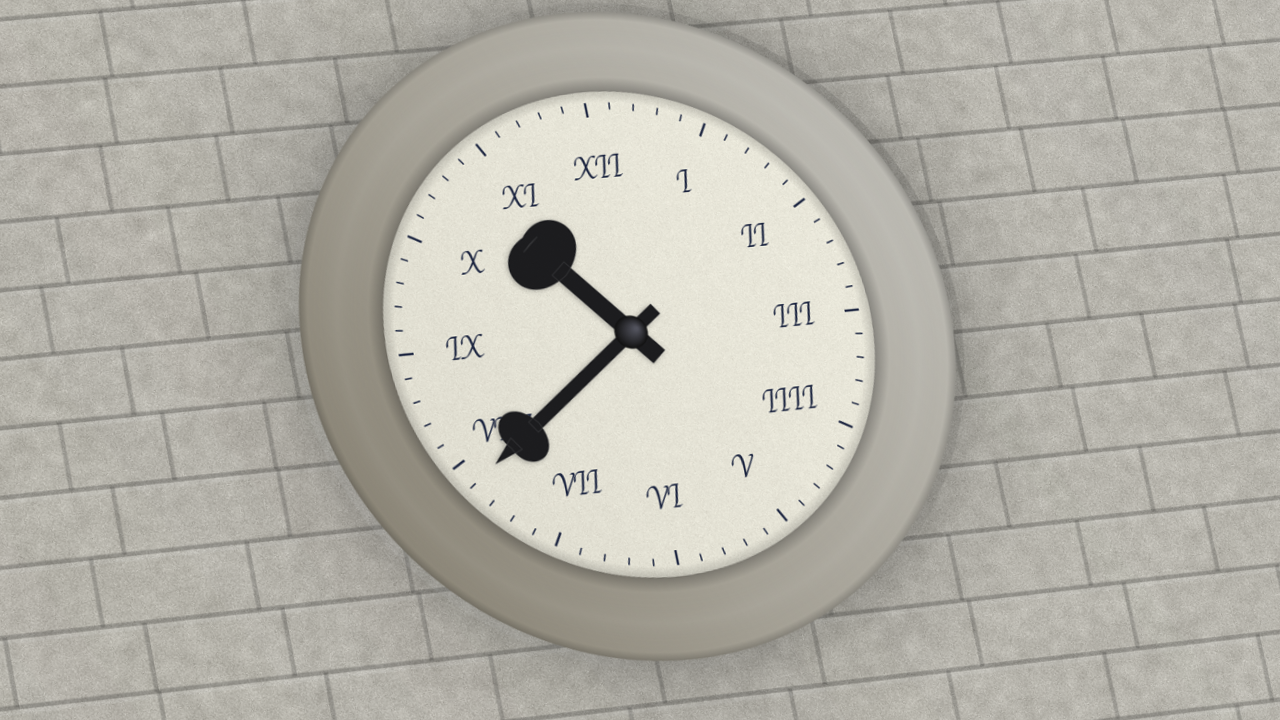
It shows 10h39
